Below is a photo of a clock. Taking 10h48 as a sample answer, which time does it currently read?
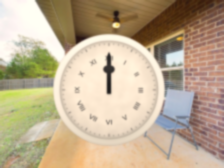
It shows 12h00
